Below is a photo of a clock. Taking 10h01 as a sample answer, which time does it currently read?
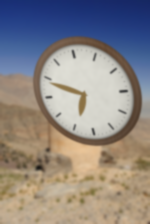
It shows 6h49
